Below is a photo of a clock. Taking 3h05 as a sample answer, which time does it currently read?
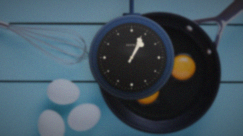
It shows 1h04
